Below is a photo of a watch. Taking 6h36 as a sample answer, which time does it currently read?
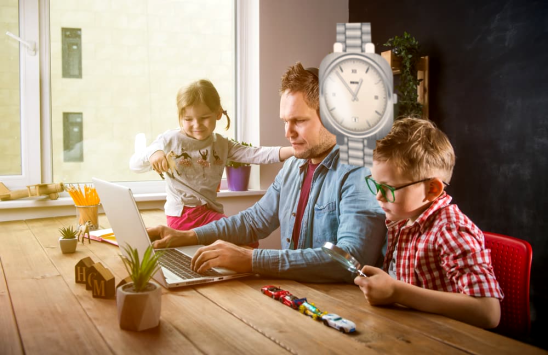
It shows 12h53
